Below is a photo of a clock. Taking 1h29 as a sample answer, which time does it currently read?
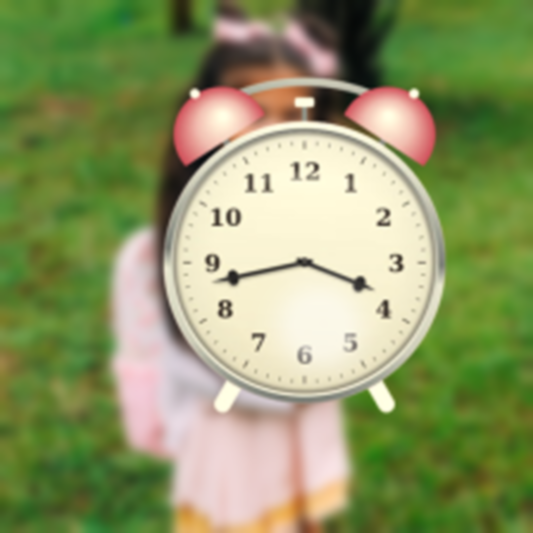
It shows 3h43
